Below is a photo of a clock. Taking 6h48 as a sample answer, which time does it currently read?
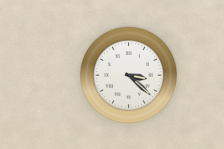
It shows 3h22
